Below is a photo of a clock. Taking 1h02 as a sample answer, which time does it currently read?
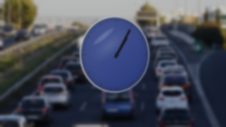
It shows 1h05
